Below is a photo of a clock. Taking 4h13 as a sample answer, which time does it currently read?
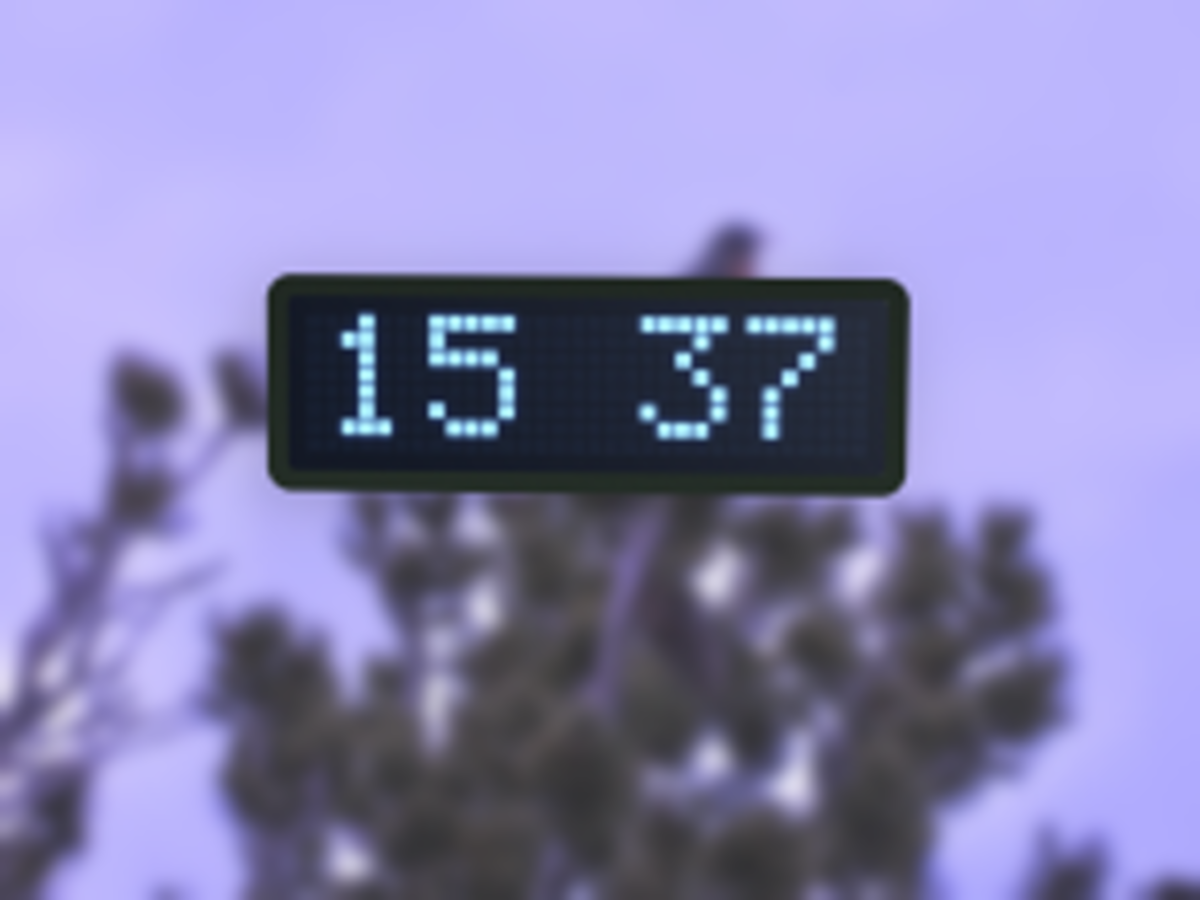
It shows 15h37
